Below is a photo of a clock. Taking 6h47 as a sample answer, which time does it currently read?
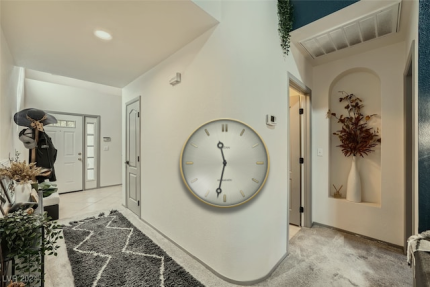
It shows 11h32
